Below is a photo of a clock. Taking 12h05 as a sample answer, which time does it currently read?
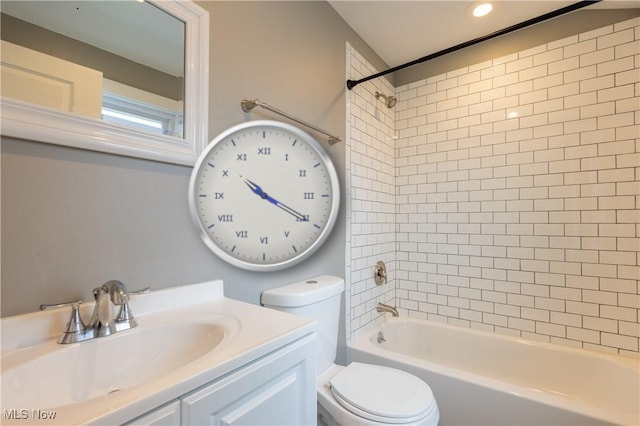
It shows 10h20
